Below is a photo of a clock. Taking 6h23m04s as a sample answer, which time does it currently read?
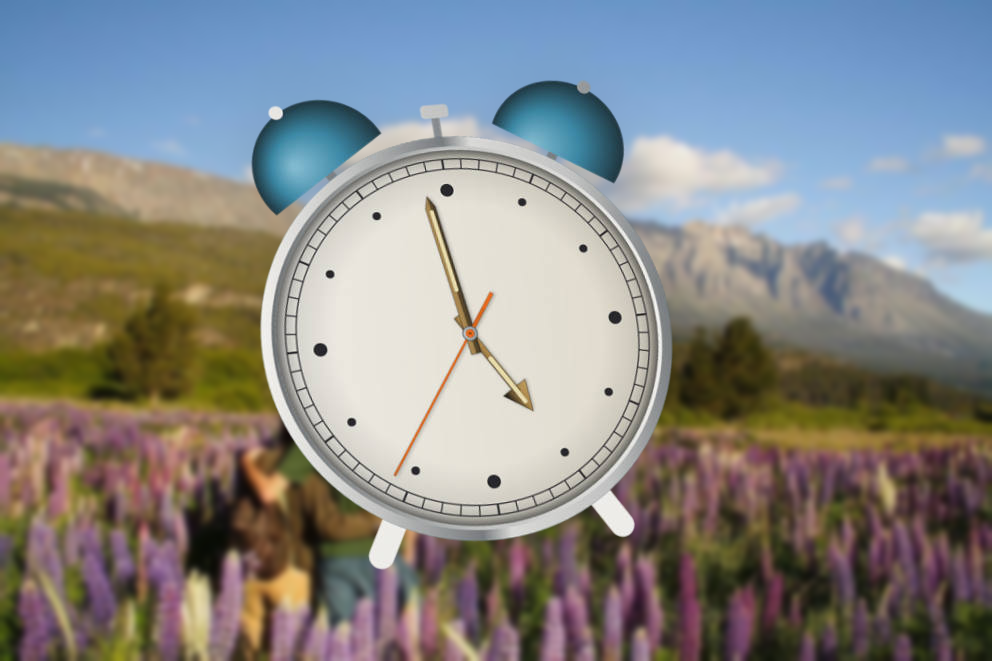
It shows 4h58m36s
